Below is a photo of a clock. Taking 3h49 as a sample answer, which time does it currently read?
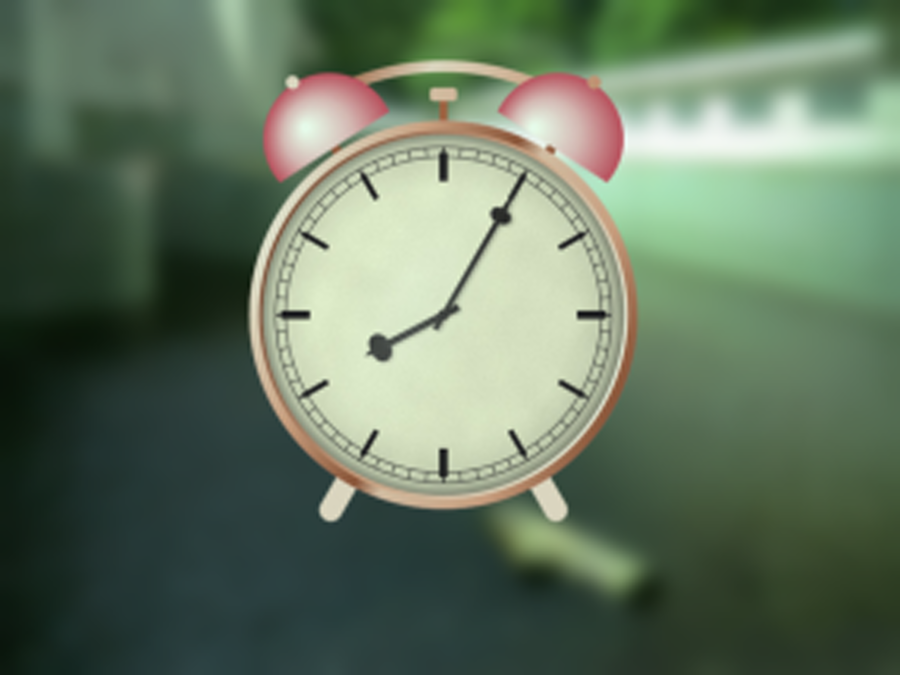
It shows 8h05
